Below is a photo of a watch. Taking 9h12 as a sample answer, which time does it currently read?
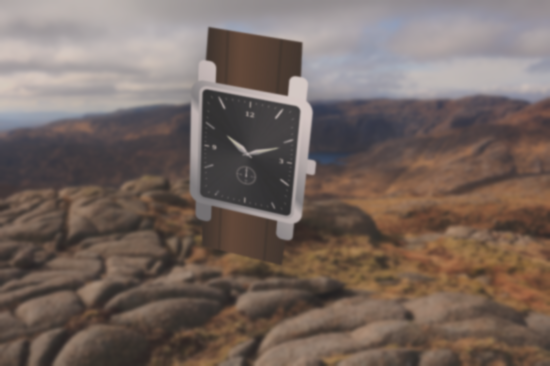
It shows 10h11
